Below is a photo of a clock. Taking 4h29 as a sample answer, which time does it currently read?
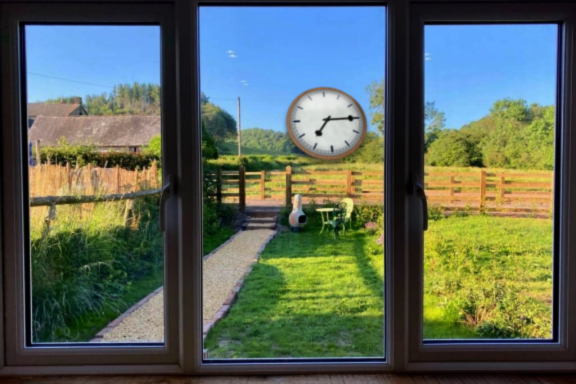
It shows 7h15
